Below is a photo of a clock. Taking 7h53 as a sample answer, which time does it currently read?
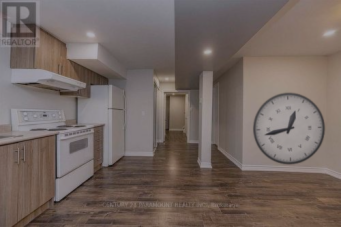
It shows 12h43
